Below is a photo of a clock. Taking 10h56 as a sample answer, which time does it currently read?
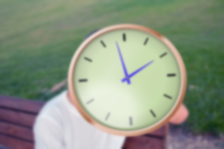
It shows 1h58
